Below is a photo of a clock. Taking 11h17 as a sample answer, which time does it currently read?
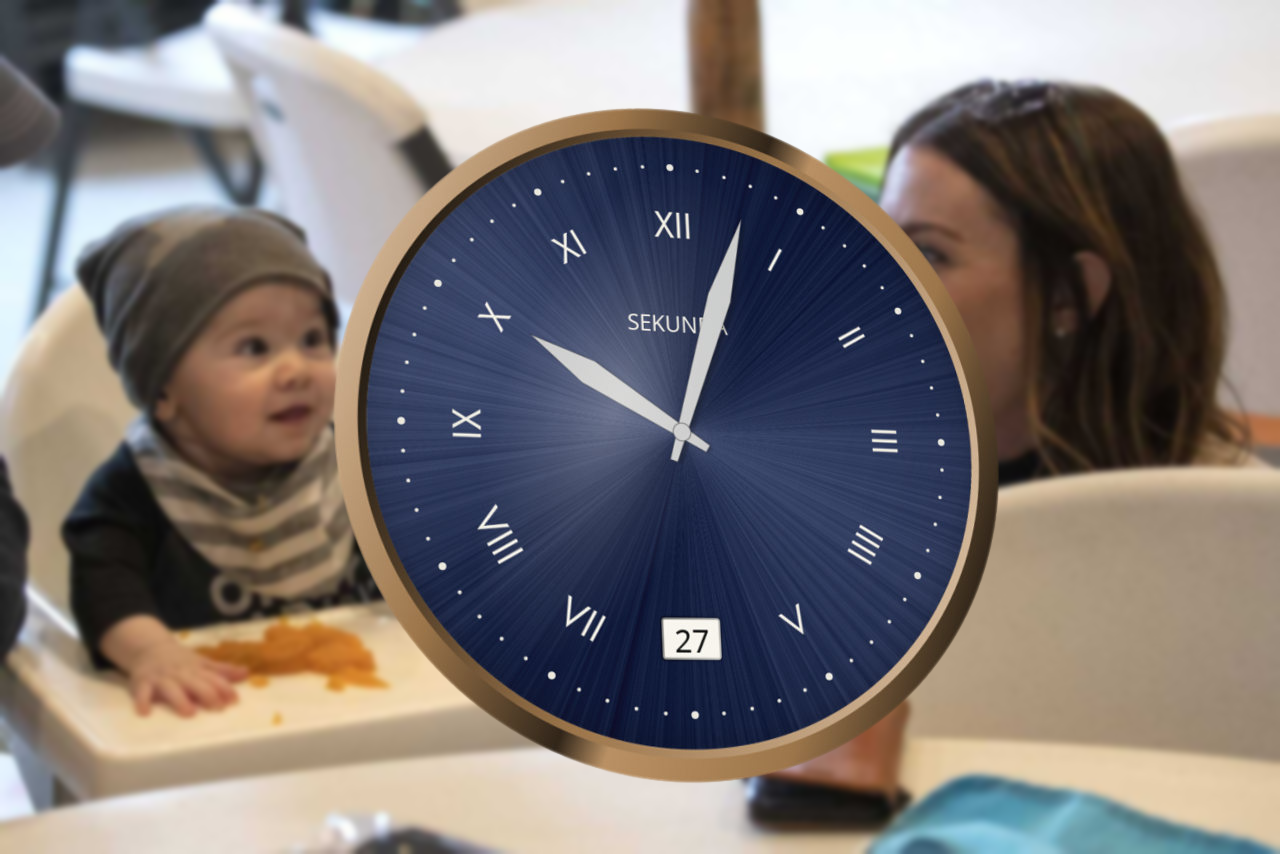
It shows 10h03
